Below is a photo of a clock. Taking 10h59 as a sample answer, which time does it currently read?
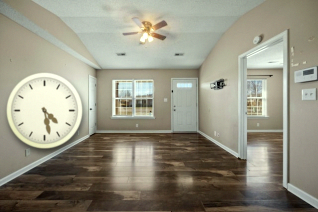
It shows 4h28
